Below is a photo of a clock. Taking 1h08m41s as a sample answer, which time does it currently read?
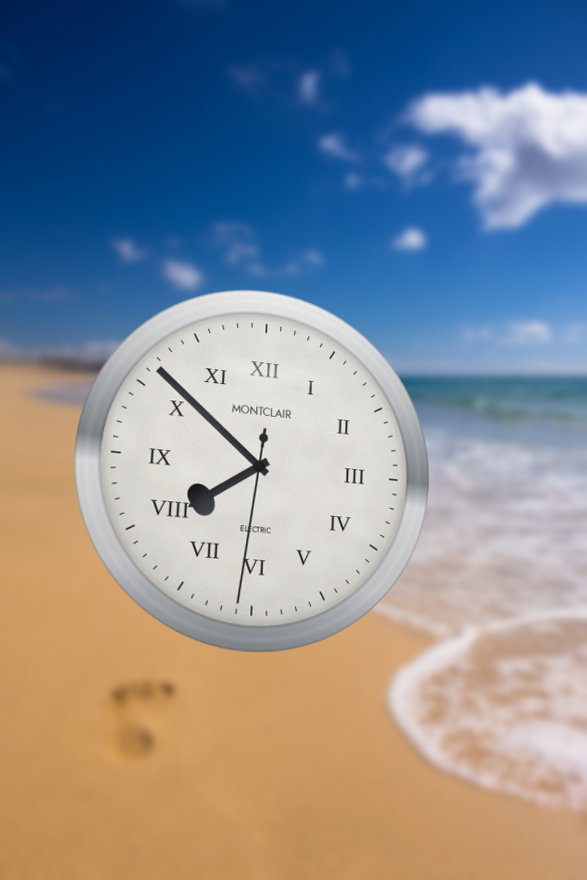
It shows 7h51m31s
